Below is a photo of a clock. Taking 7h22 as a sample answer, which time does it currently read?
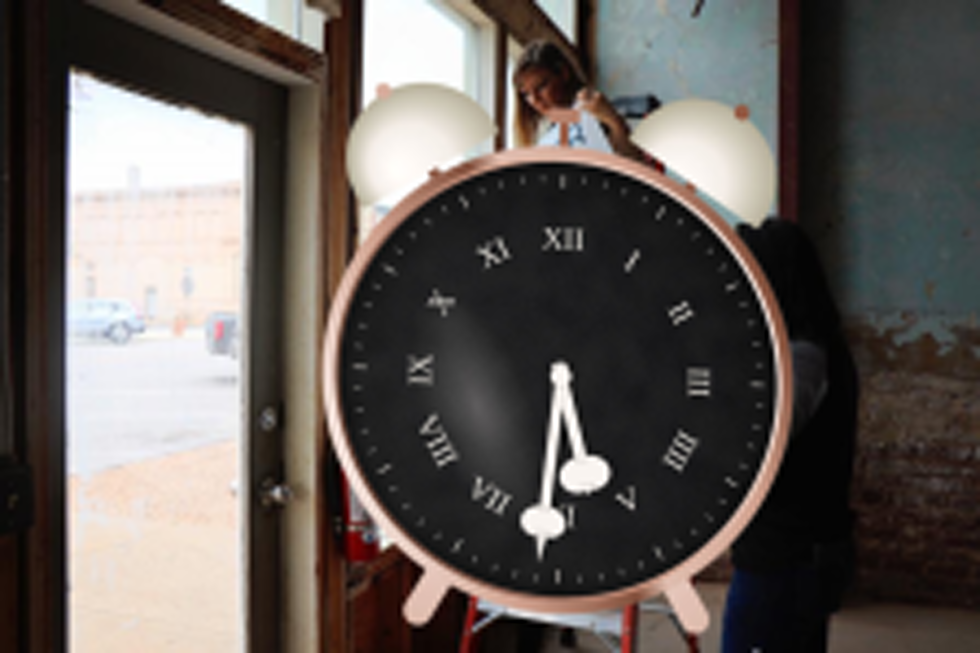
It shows 5h31
